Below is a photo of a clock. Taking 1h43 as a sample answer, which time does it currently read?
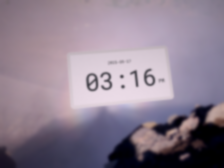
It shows 3h16
